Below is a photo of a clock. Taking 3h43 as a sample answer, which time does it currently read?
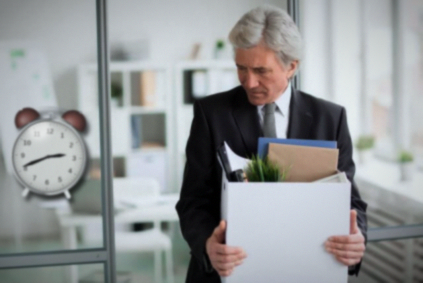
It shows 2h41
